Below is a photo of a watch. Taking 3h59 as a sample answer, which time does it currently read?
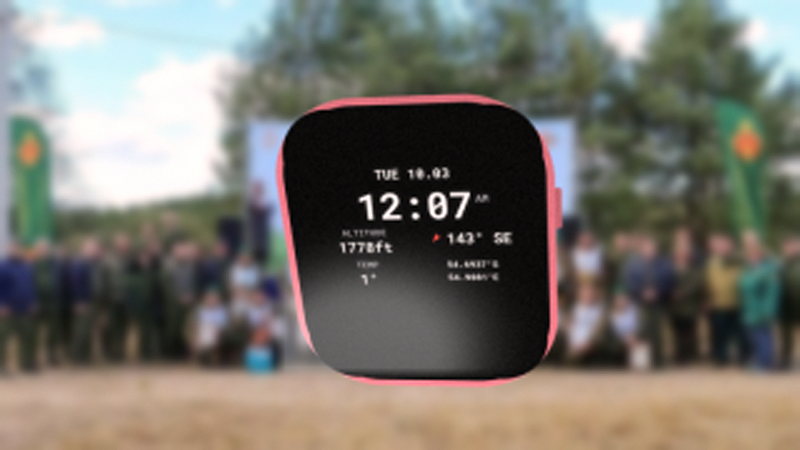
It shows 12h07
